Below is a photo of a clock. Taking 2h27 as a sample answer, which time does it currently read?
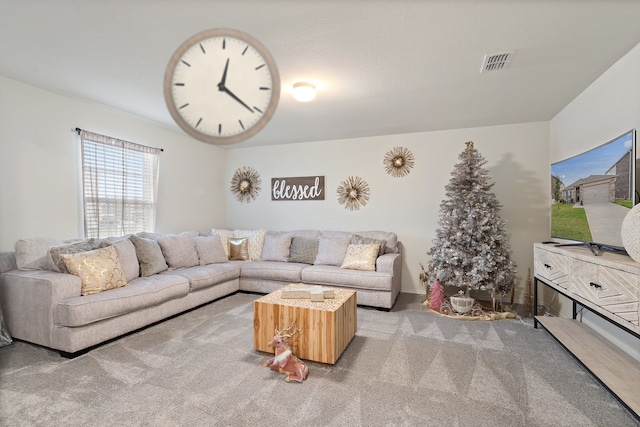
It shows 12h21
